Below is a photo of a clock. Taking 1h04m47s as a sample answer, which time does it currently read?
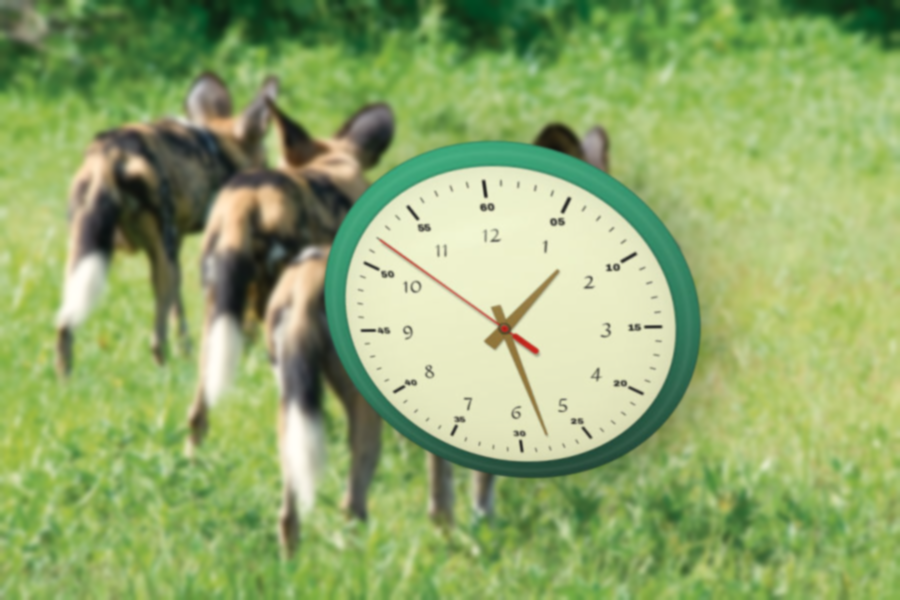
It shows 1h27m52s
